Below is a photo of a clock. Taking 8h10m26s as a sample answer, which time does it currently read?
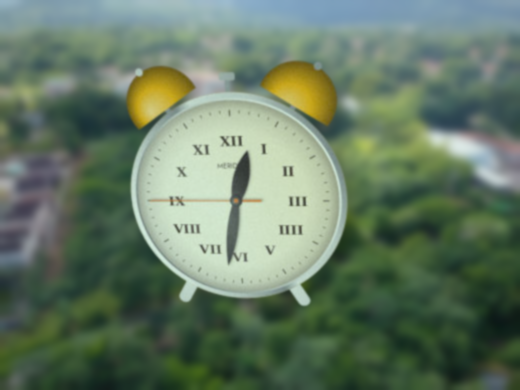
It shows 12h31m45s
